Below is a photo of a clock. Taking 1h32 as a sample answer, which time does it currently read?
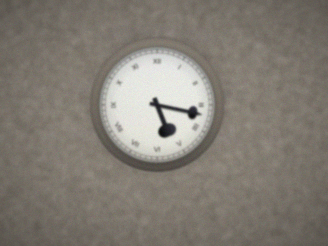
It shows 5h17
